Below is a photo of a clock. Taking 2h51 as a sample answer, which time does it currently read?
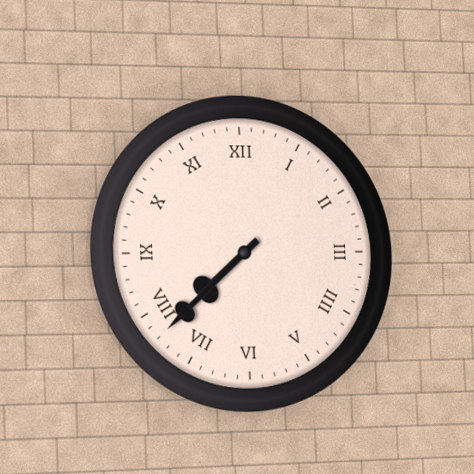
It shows 7h38
